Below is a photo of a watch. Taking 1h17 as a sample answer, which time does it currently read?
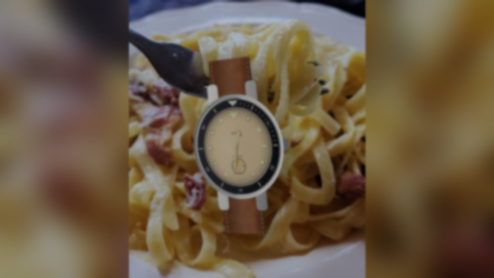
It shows 12h32
